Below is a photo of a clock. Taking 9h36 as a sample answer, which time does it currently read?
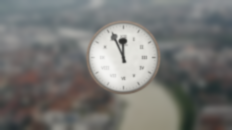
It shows 11h56
